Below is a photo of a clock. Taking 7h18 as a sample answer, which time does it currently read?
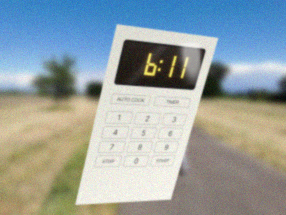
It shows 6h11
